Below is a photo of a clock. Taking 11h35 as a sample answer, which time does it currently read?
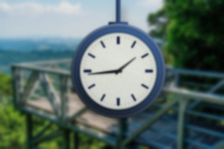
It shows 1h44
